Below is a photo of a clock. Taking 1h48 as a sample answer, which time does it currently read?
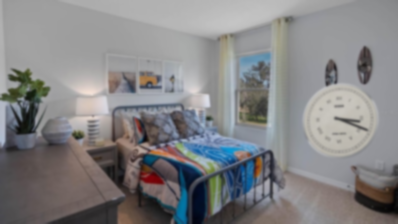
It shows 3h19
